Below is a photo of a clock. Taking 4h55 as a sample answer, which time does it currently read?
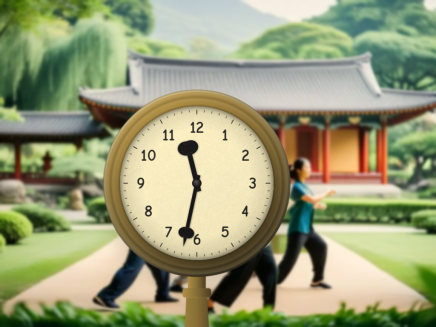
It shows 11h32
